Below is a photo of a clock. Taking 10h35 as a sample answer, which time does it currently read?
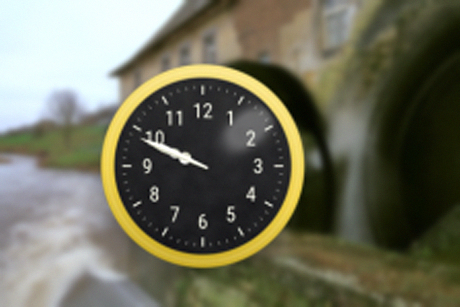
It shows 9h49
